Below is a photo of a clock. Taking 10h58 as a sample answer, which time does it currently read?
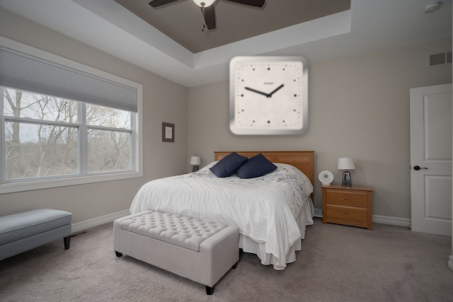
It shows 1h48
